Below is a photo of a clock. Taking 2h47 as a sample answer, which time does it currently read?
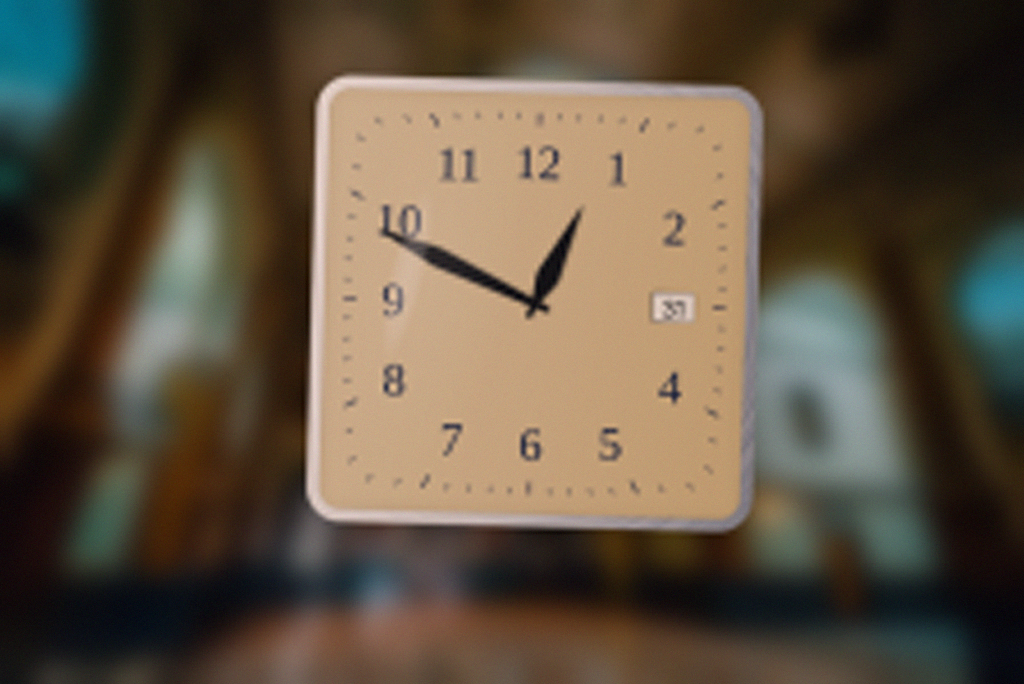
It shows 12h49
